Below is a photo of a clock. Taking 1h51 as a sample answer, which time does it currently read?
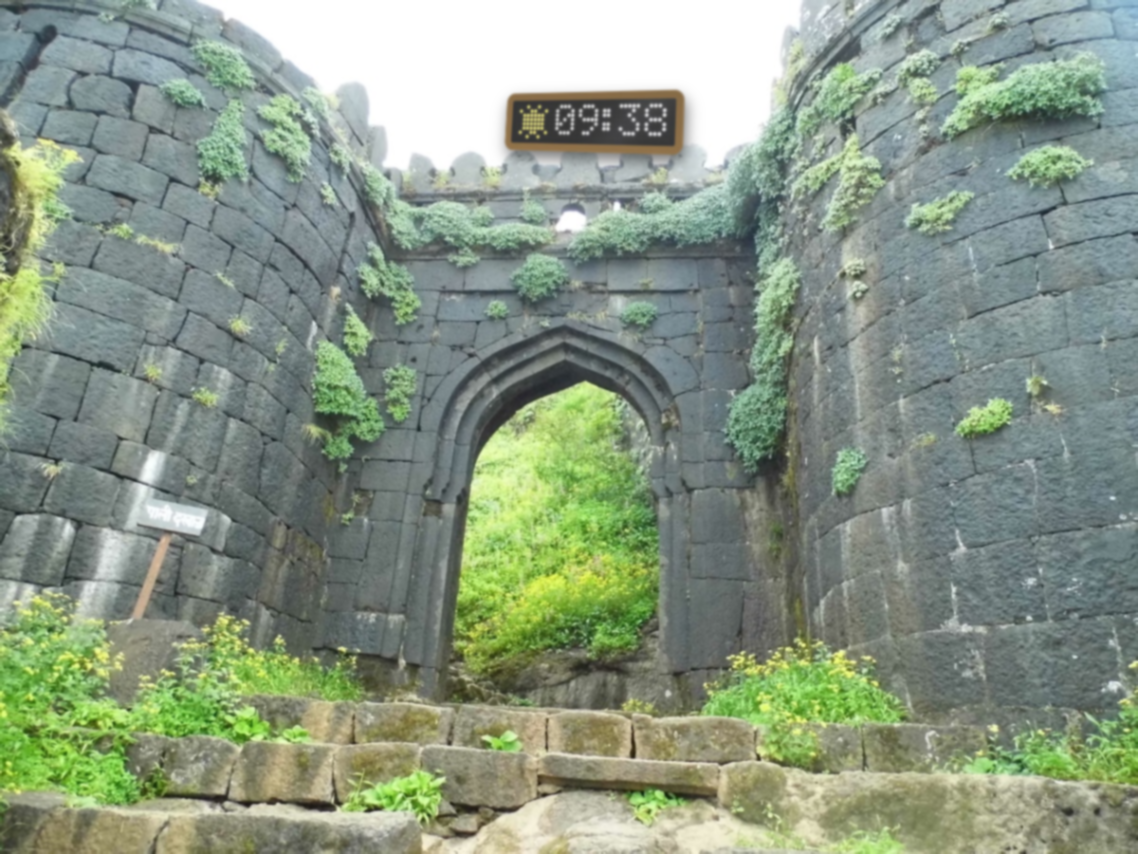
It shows 9h38
